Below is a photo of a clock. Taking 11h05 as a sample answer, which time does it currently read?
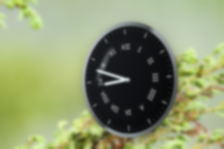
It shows 8h48
